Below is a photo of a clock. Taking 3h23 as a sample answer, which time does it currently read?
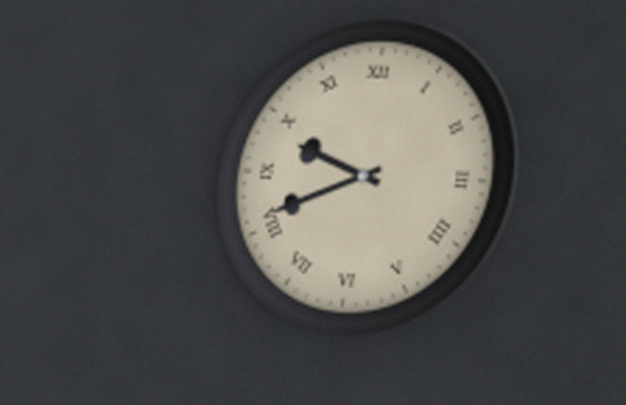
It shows 9h41
